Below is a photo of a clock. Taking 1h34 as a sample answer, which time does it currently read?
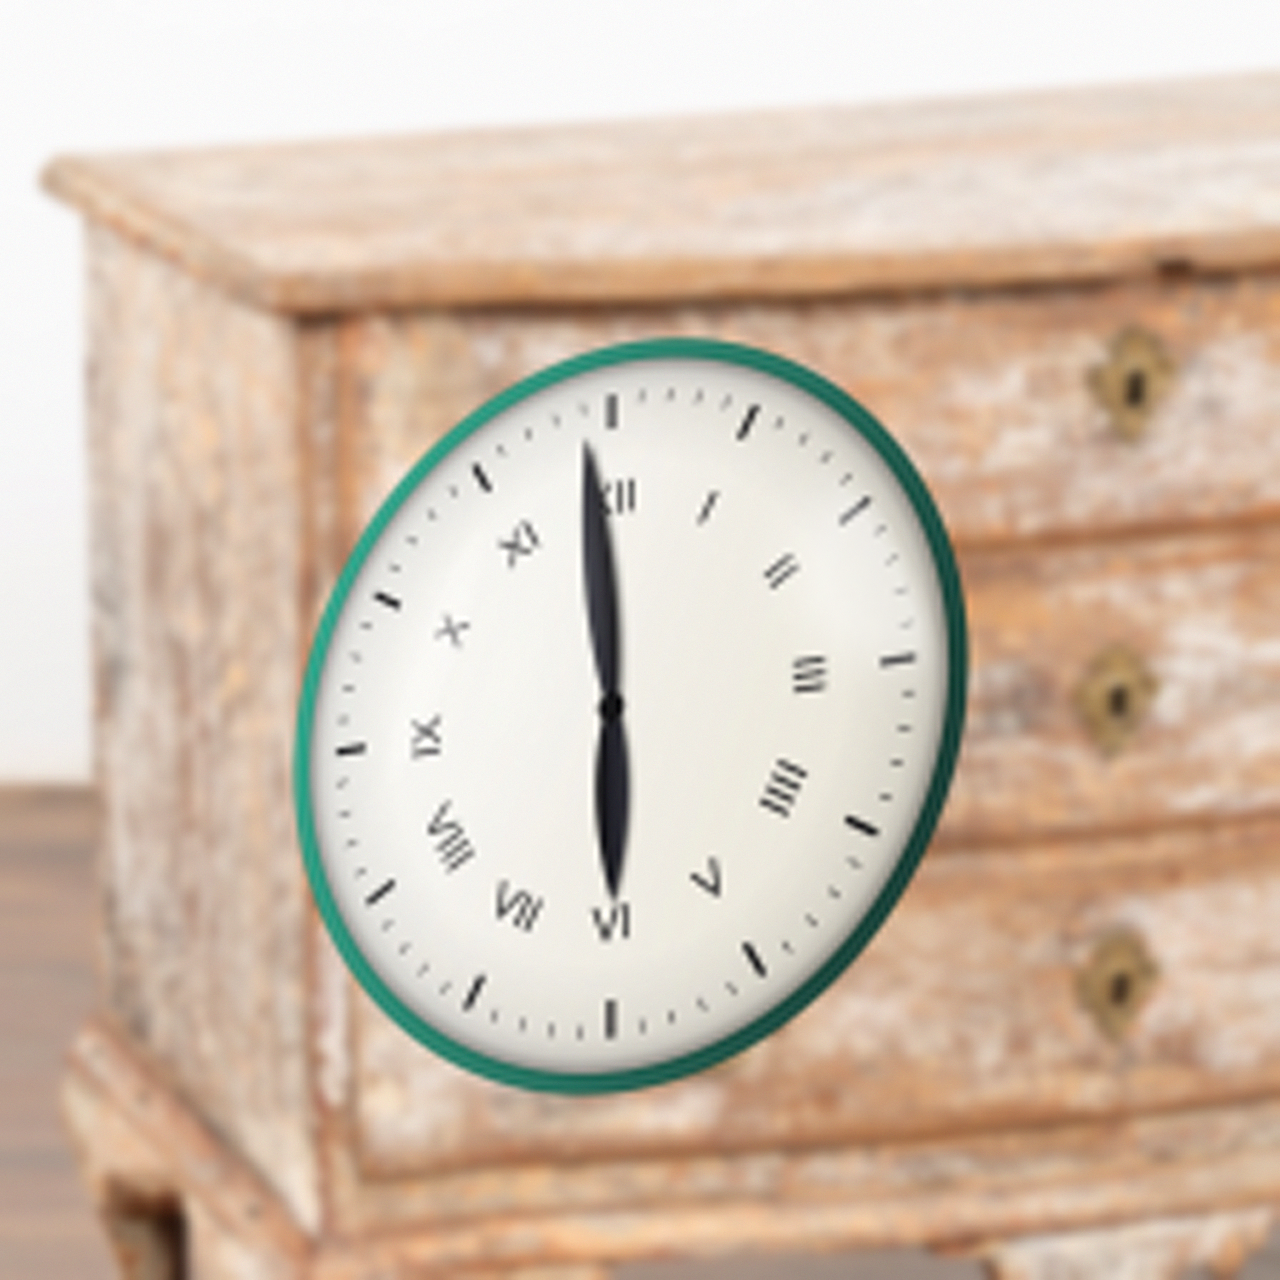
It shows 5h59
